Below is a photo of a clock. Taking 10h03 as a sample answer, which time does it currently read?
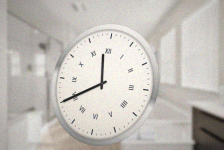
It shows 11h40
